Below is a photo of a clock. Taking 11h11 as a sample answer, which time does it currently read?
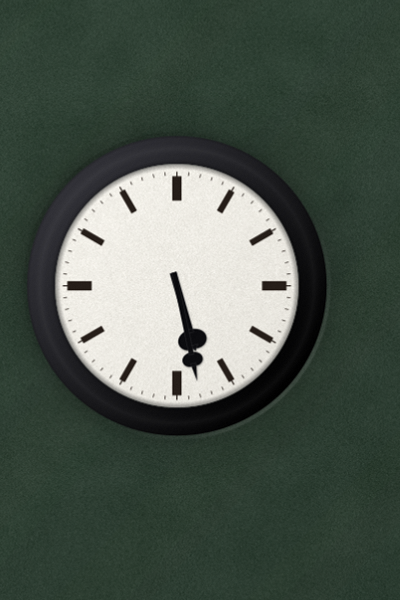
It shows 5h28
